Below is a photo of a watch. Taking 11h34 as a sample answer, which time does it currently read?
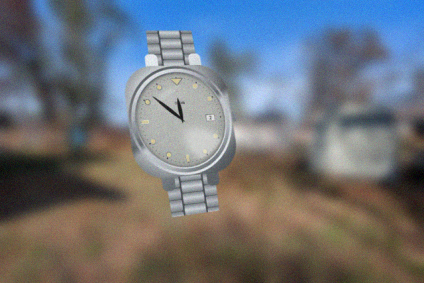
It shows 11h52
